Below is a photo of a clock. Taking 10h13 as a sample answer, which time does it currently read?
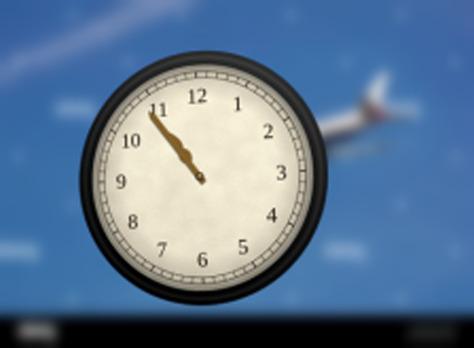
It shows 10h54
